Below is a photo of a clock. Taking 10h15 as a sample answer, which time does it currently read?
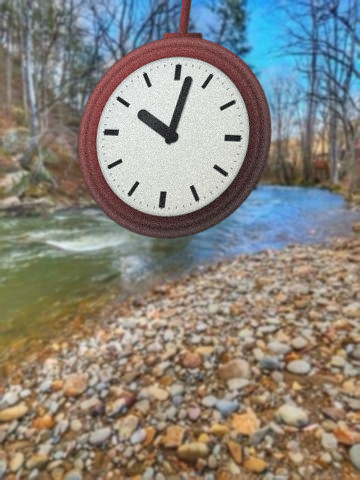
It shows 10h02
